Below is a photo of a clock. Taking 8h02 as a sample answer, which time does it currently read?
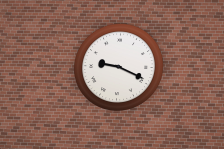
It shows 9h19
